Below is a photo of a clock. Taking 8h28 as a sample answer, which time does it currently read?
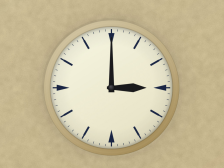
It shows 3h00
